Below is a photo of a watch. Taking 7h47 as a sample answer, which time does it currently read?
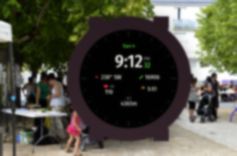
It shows 9h12
